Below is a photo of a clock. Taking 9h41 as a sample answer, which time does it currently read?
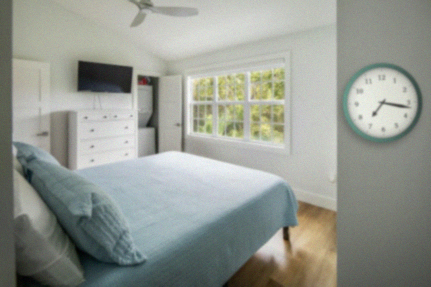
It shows 7h17
